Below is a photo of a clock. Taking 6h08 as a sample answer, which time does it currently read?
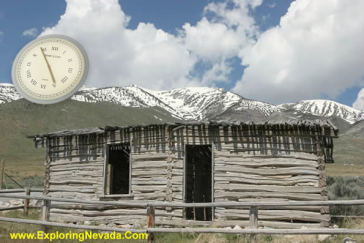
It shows 4h54
